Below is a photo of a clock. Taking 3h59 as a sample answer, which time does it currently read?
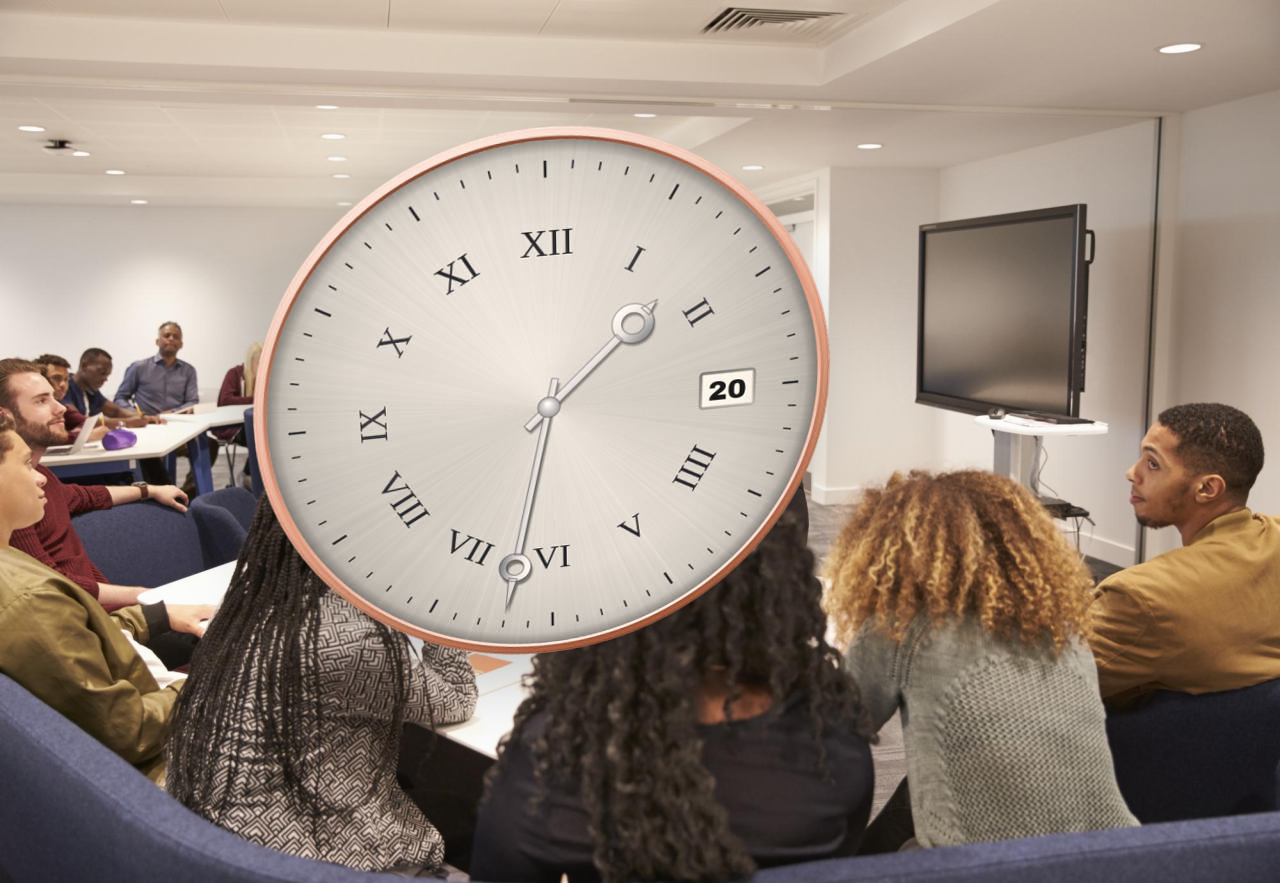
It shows 1h32
